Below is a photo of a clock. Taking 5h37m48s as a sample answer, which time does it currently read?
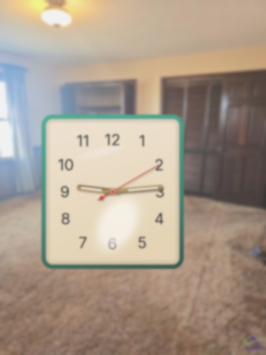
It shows 9h14m10s
